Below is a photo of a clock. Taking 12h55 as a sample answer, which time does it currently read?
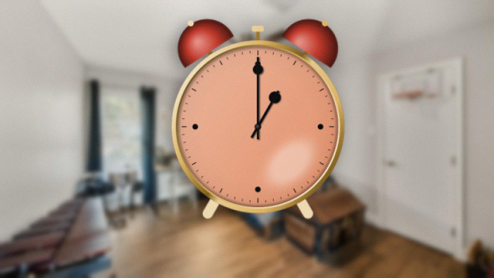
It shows 1h00
